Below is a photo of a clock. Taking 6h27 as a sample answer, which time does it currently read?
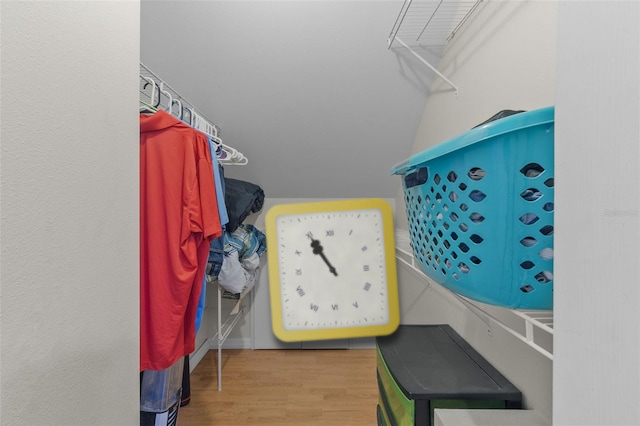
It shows 10h55
